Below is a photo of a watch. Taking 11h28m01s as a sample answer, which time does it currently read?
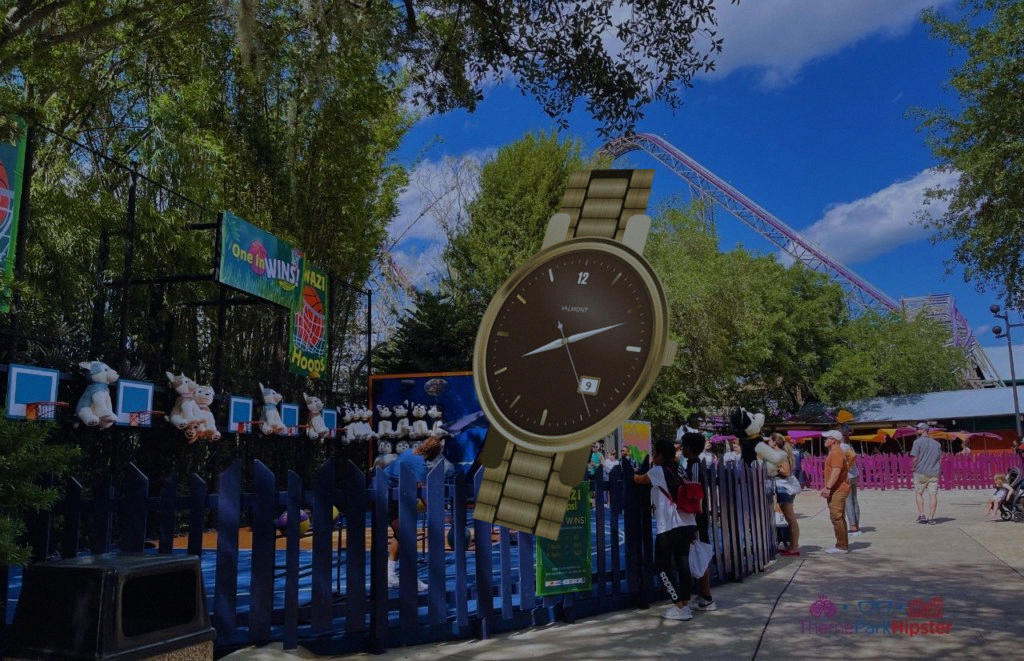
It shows 8h11m24s
